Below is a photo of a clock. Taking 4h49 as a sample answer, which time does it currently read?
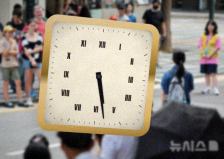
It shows 5h28
